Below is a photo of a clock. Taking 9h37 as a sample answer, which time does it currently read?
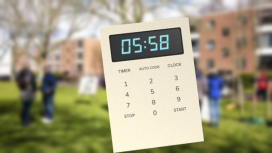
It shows 5h58
